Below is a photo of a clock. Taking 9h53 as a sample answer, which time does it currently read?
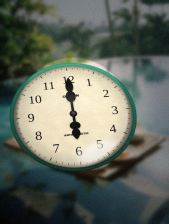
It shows 6h00
